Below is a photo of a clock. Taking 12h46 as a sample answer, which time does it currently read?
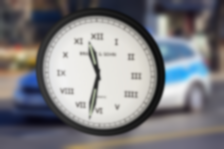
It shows 11h32
